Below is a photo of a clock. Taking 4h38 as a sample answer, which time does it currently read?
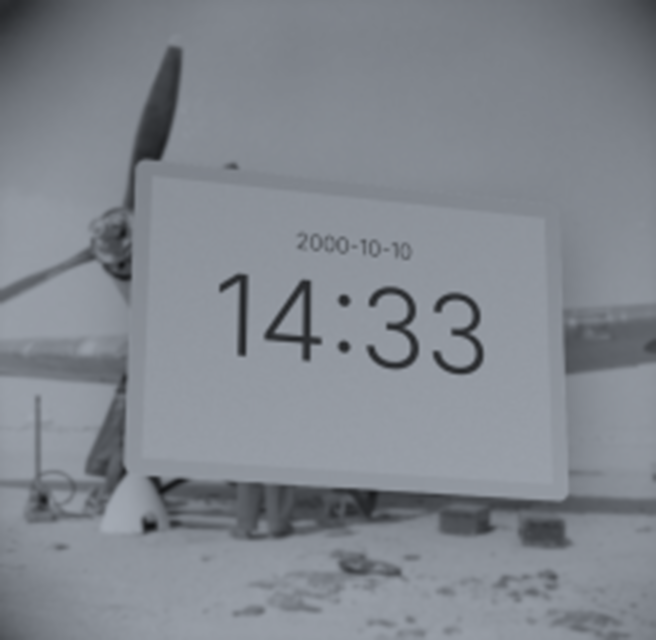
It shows 14h33
